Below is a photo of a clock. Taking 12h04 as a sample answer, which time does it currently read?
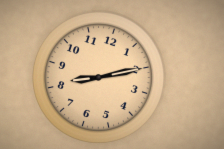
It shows 8h10
